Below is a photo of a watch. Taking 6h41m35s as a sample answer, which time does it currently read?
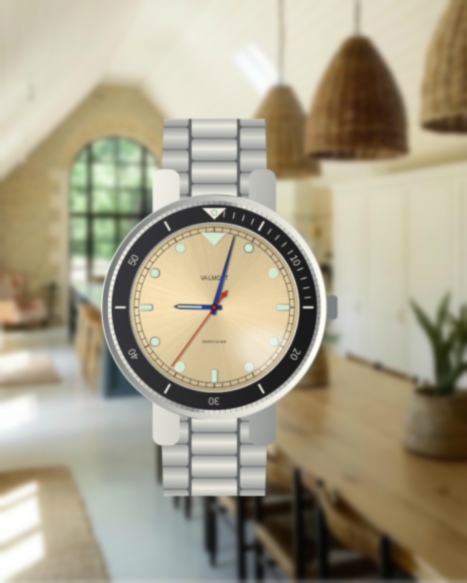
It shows 9h02m36s
